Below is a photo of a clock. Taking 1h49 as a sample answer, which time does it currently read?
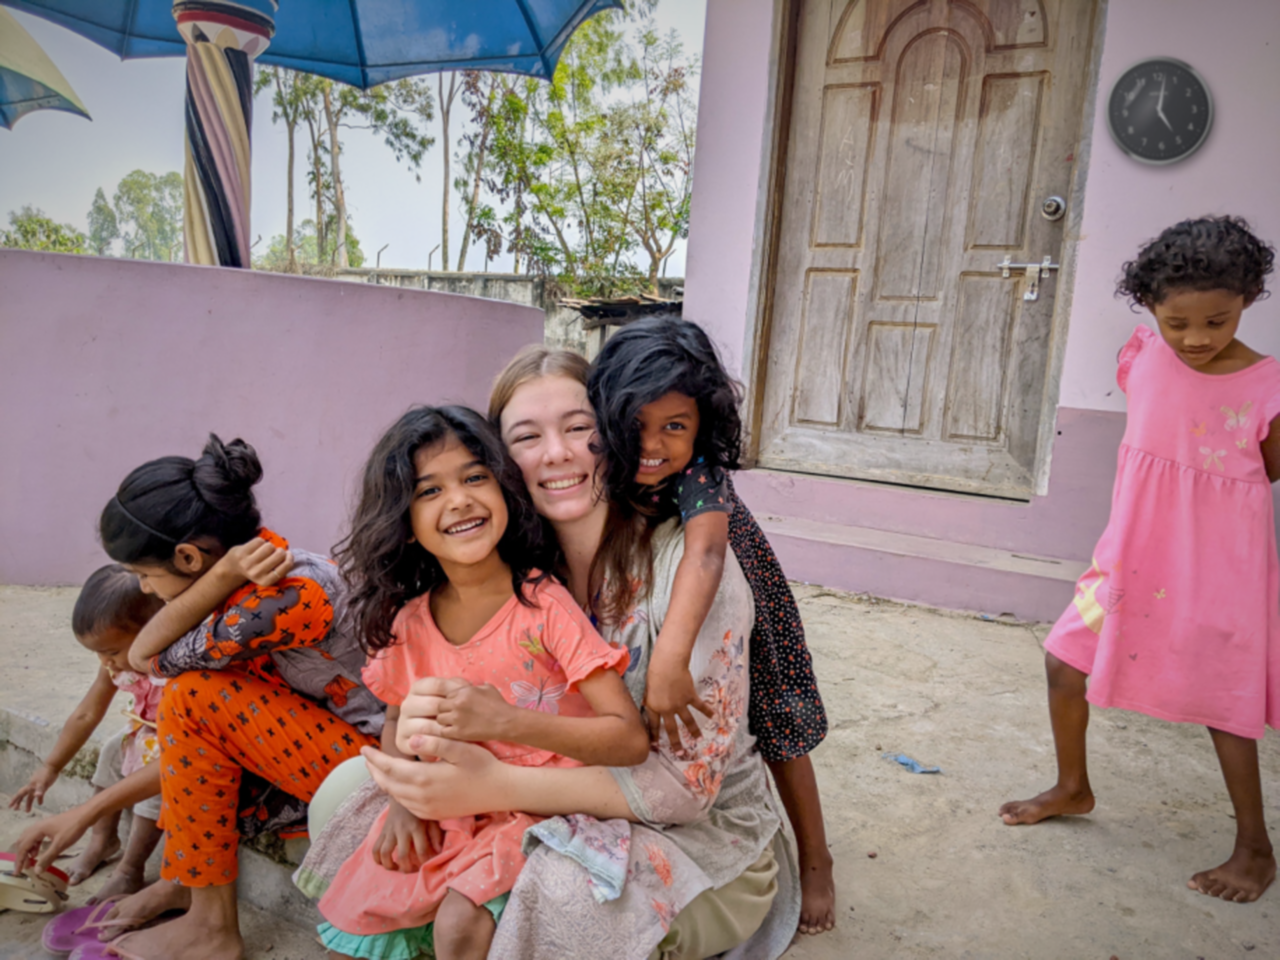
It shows 5h02
